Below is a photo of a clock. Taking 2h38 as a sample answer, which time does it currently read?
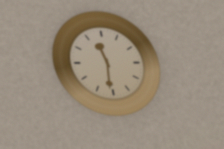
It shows 11h31
